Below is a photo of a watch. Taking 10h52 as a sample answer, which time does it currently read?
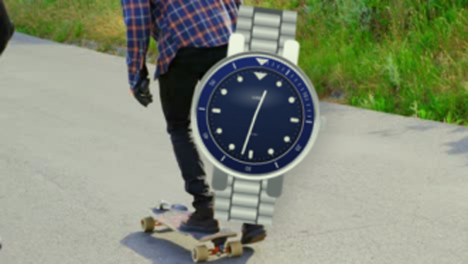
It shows 12h32
